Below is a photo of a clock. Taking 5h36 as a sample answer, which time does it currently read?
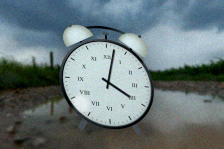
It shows 4h02
